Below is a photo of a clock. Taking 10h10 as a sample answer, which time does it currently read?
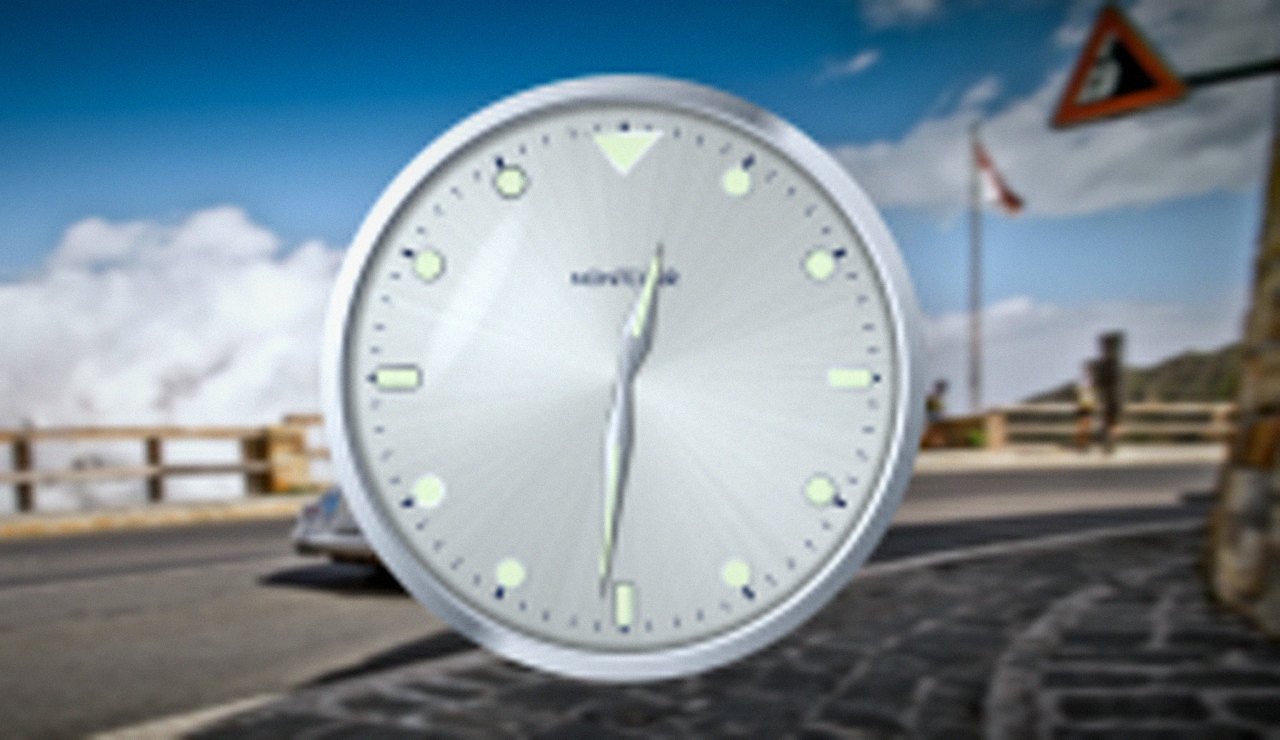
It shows 12h31
